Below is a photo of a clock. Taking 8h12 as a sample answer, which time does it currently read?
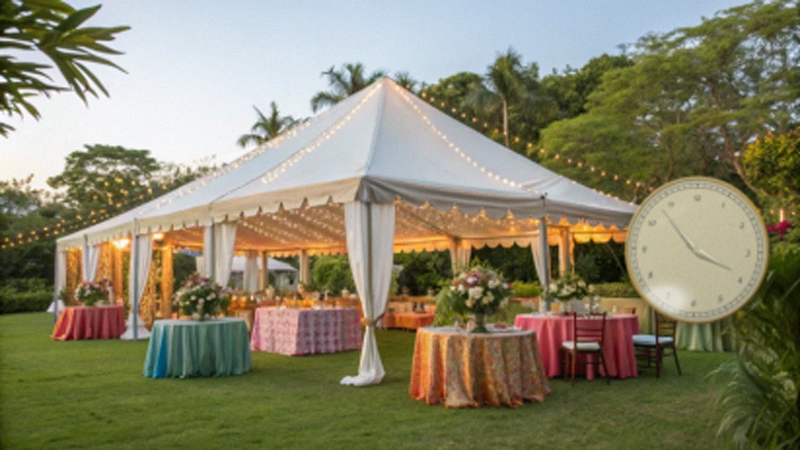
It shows 3h53
